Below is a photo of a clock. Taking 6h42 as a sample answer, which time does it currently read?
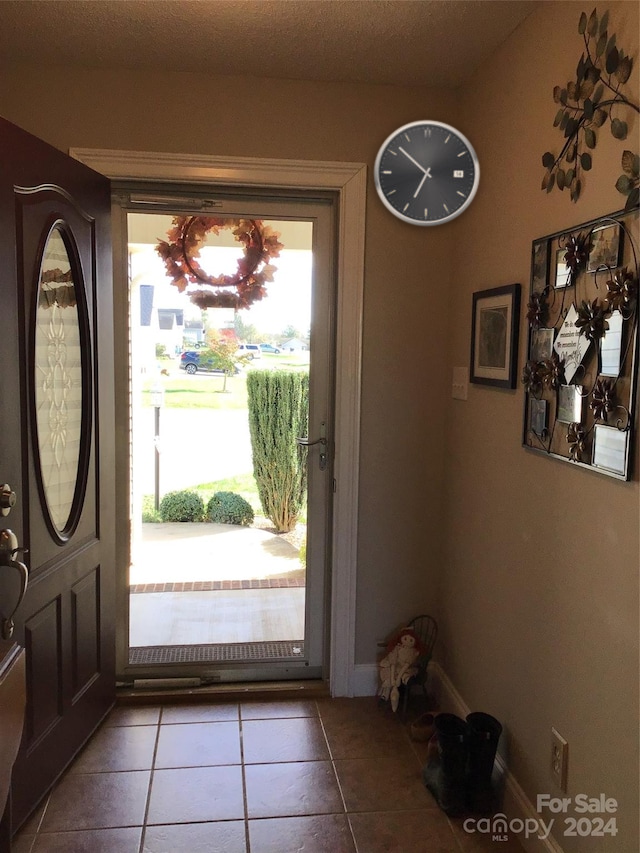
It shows 6h52
